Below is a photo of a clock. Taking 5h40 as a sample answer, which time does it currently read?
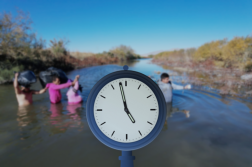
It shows 4h58
